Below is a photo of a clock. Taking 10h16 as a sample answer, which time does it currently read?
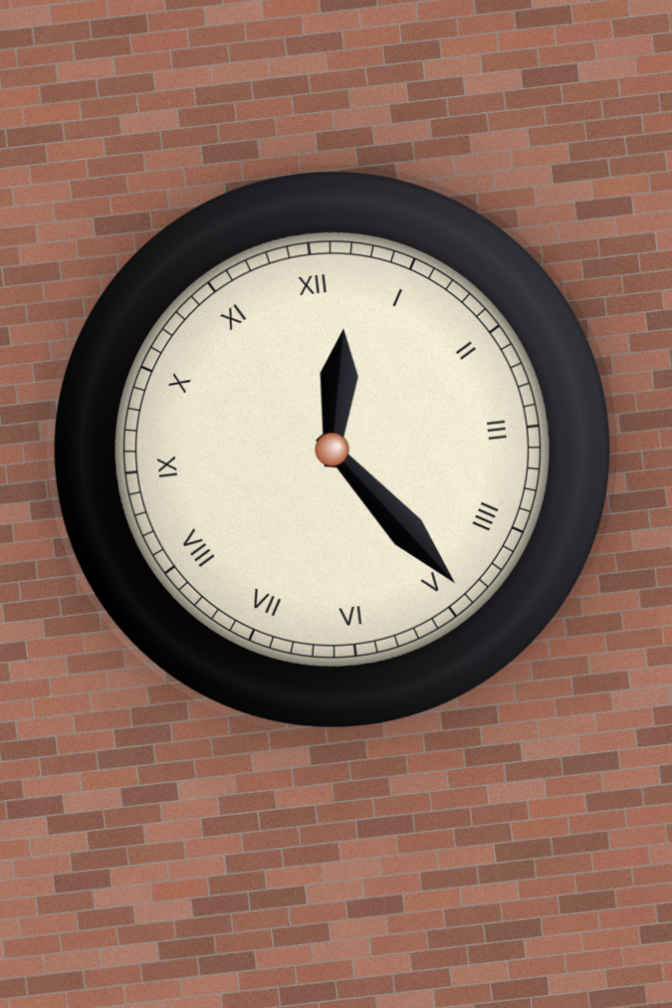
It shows 12h24
